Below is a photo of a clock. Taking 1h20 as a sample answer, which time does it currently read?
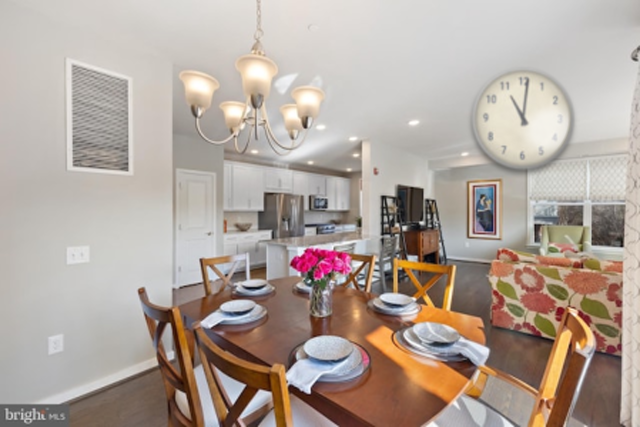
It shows 11h01
